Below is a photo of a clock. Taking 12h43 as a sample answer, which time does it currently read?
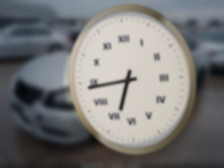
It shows 6h44
